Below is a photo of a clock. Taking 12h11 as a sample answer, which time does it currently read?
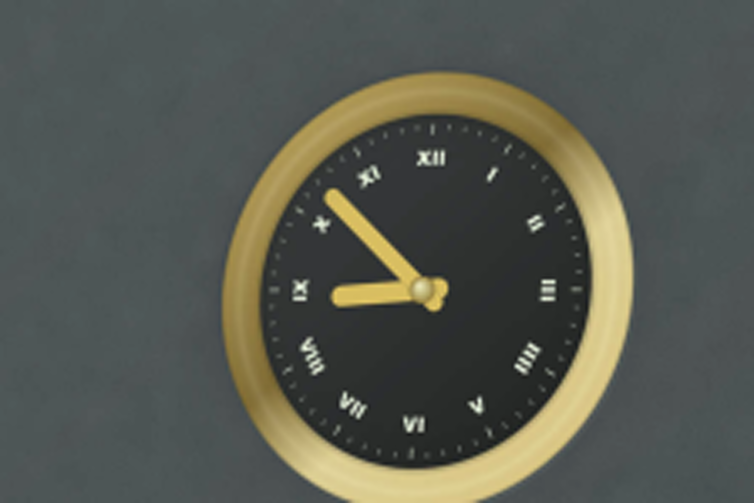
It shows 8h52
